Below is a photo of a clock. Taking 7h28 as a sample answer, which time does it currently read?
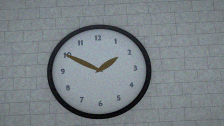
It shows 1h50
